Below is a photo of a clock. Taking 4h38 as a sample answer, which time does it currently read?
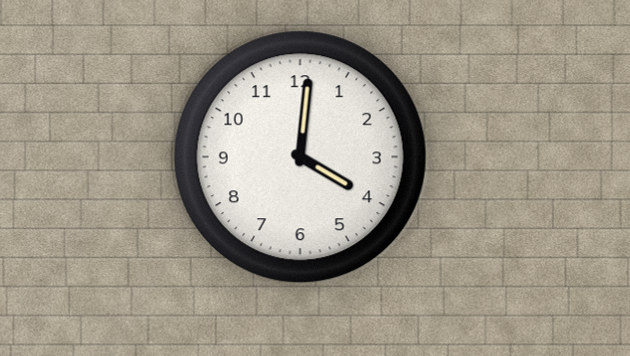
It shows 4h01
